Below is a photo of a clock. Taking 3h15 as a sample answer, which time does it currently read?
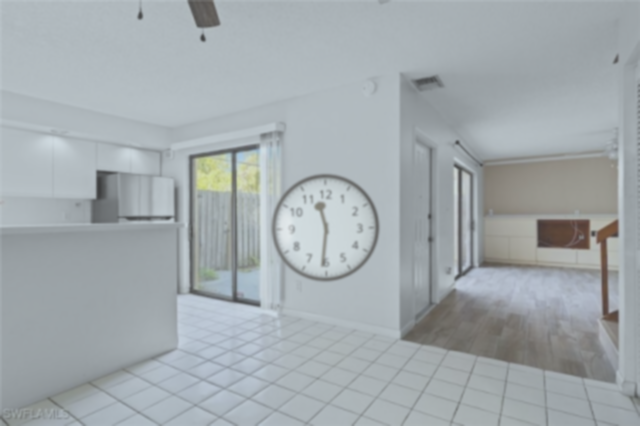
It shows 11h31
